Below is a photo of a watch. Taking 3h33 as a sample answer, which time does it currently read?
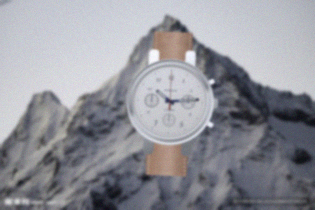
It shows 10h14
